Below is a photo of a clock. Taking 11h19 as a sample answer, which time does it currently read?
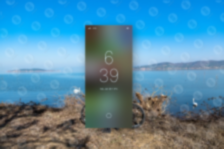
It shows 6h39
